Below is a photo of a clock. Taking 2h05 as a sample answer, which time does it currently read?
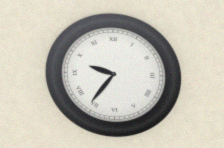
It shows 9h36
